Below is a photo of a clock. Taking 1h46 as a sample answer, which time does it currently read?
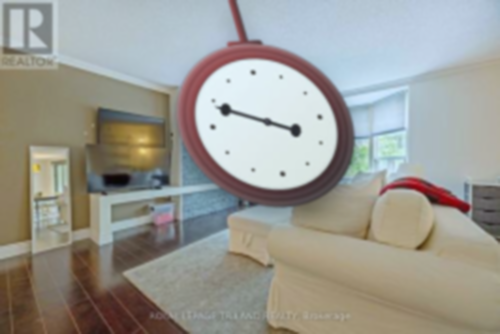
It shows 3h49
